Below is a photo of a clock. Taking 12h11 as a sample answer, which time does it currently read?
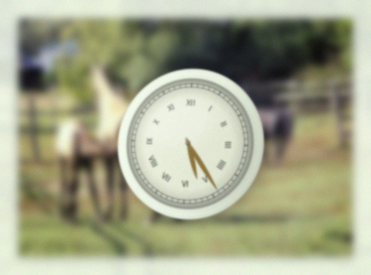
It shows 5h24
